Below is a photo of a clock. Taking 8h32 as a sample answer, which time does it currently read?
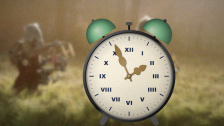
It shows 1h56
